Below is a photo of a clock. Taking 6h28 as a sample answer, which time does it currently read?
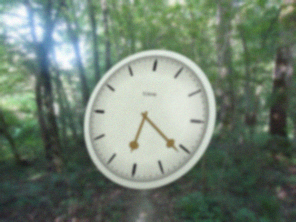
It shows 6h21
